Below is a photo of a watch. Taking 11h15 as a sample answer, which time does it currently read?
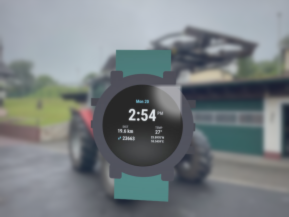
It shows 2h54
